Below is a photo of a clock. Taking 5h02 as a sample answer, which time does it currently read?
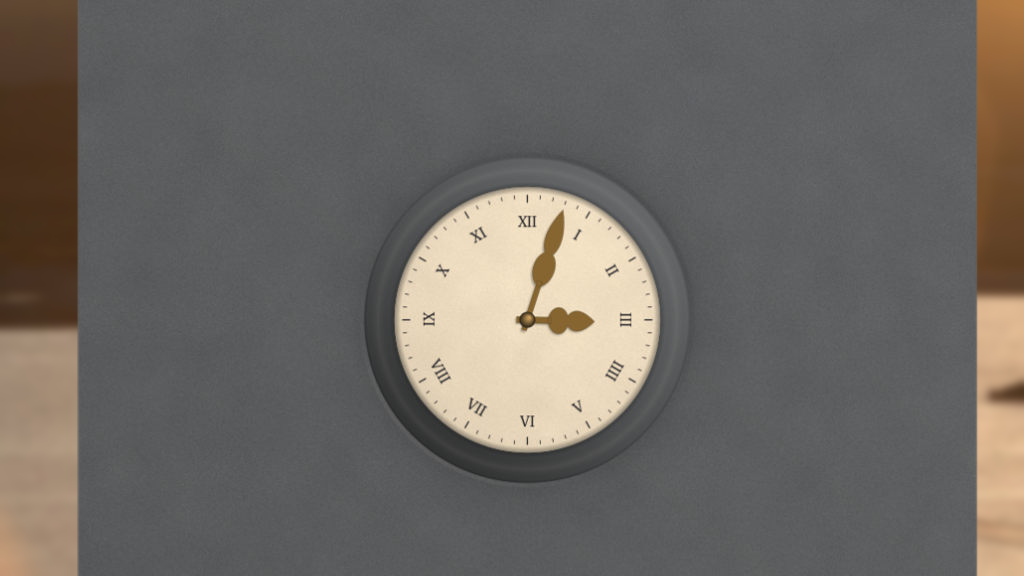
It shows 3h03
